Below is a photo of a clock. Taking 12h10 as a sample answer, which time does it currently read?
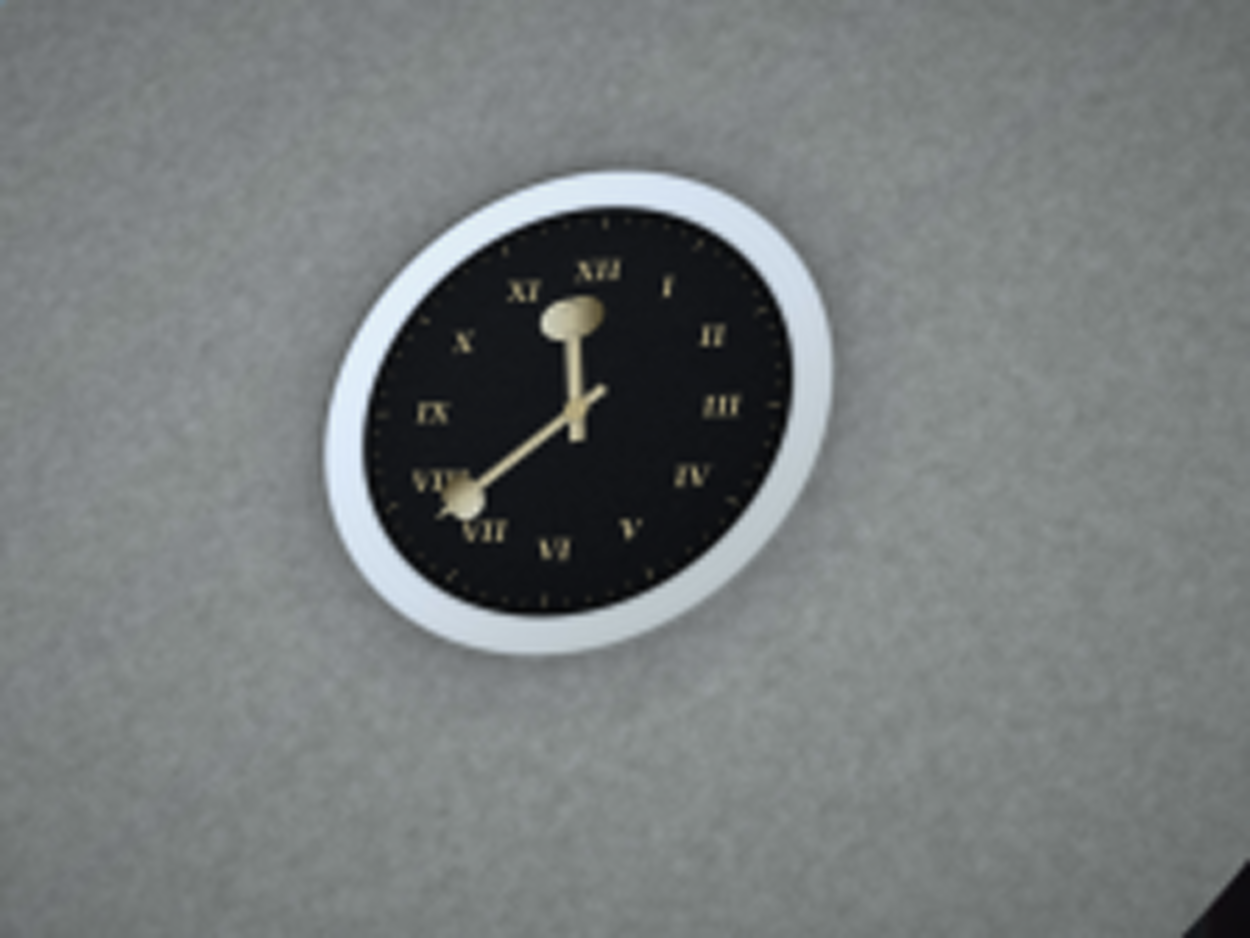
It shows 11h38
